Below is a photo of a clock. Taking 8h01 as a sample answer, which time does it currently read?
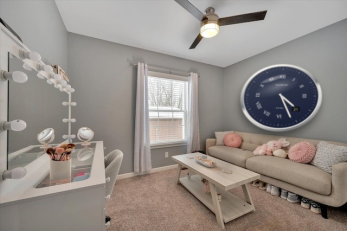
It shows 4h26
